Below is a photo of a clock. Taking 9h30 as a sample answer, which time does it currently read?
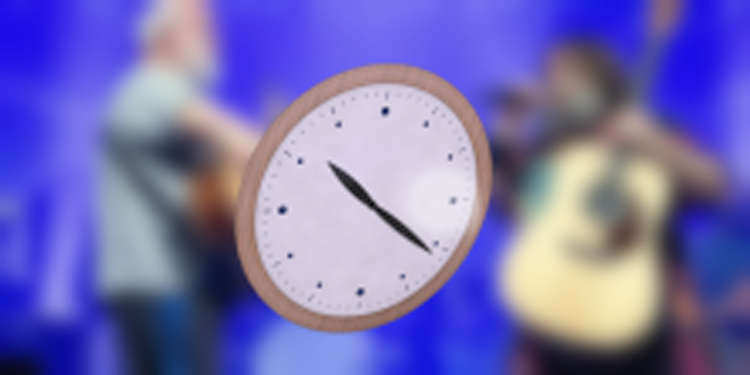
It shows 10h21
